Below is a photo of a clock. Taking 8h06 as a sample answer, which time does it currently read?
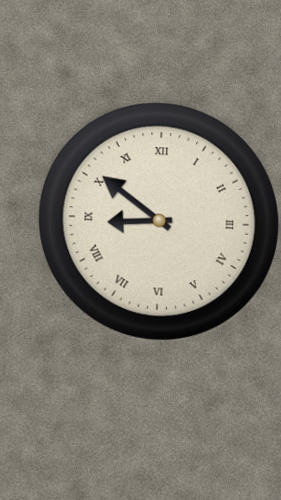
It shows 8h51
